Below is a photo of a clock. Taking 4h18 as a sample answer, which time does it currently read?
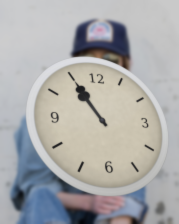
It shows 10h55
